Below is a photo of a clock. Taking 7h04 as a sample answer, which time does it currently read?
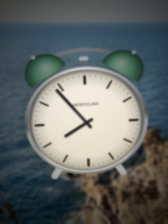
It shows 7h54
